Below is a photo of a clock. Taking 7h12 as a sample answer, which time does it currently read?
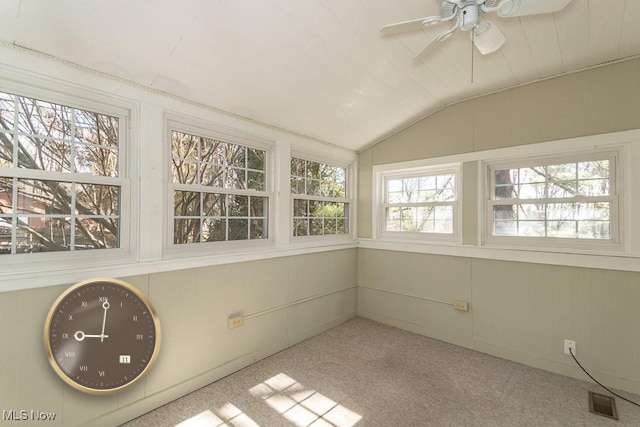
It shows 9h01
